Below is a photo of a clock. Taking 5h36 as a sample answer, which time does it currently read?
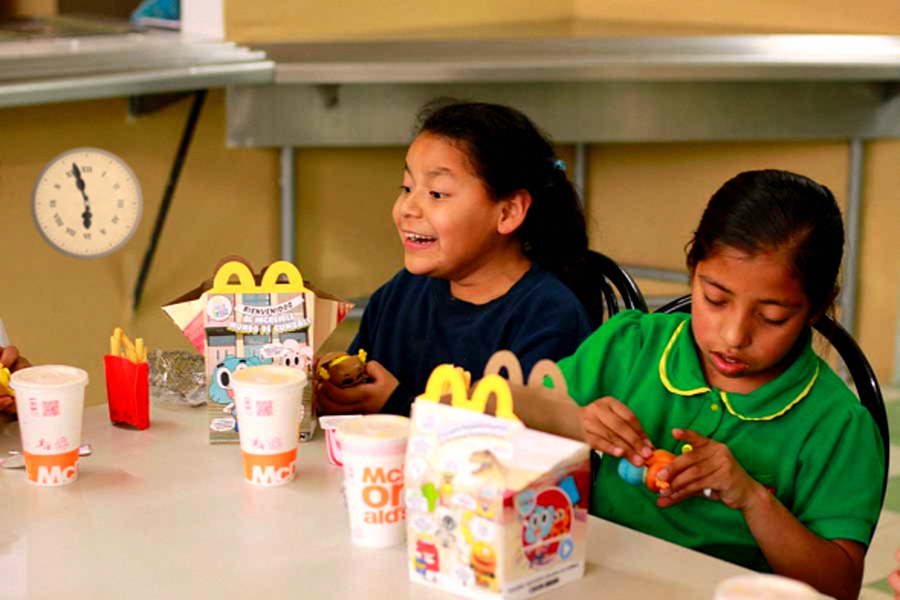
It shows 5h57
